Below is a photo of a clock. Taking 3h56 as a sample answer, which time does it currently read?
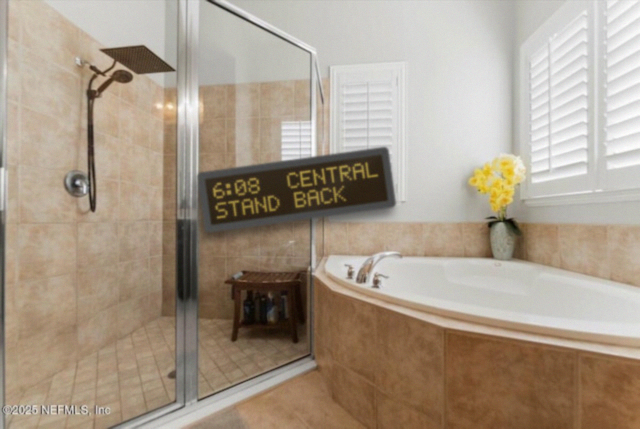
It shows 6h08
